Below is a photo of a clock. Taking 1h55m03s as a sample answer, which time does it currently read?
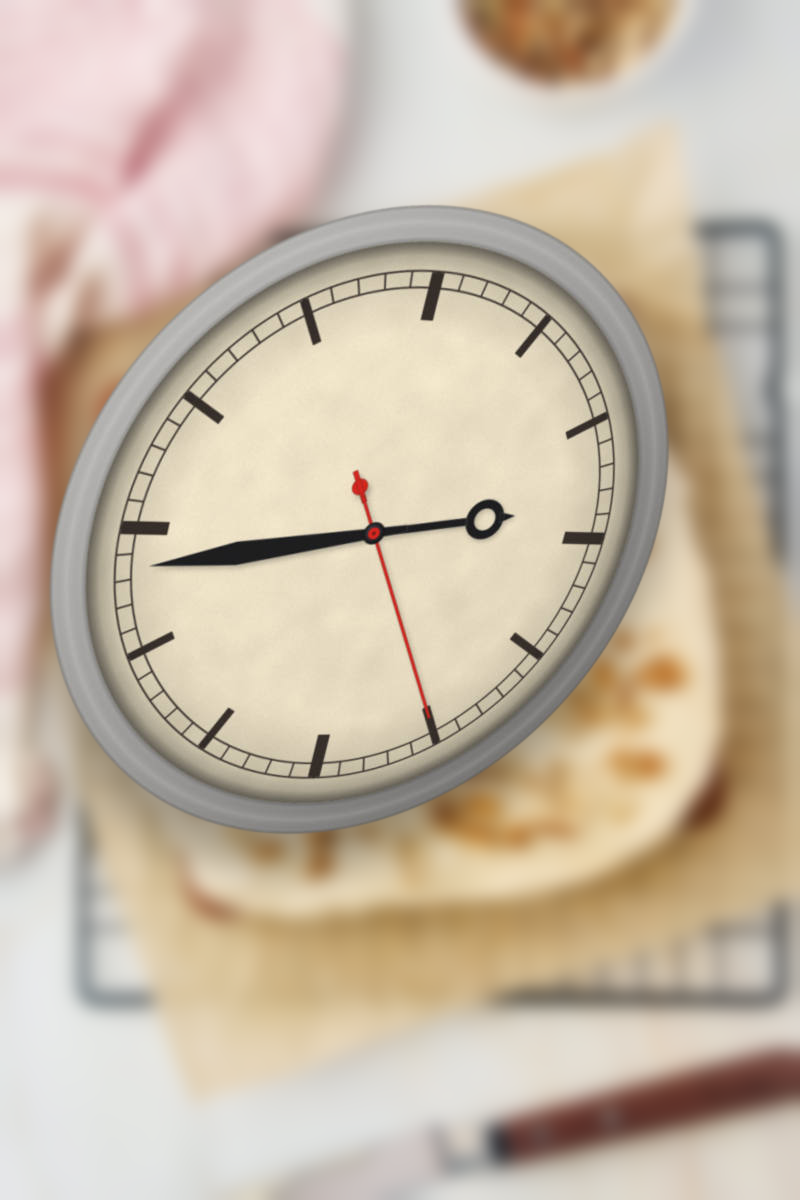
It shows 2h43m25s
